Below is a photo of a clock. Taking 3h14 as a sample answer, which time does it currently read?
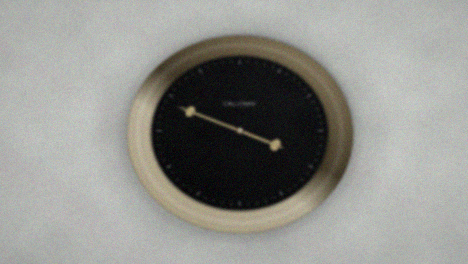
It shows 3h49
